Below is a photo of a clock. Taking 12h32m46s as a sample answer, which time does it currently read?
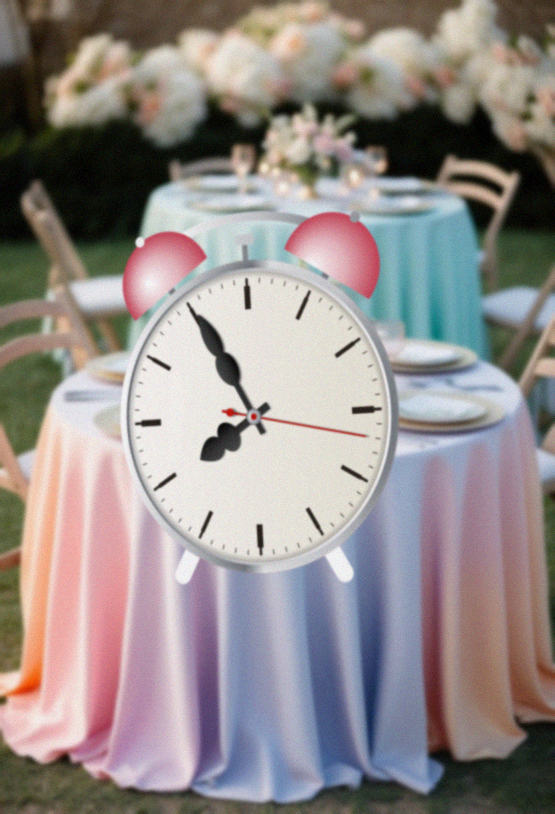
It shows 7h55m17s
